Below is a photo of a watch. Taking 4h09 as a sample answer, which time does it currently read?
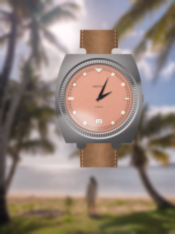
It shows 2h04
